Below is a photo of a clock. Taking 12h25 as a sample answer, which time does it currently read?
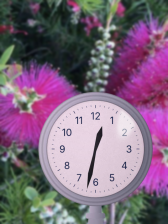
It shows 12h32
